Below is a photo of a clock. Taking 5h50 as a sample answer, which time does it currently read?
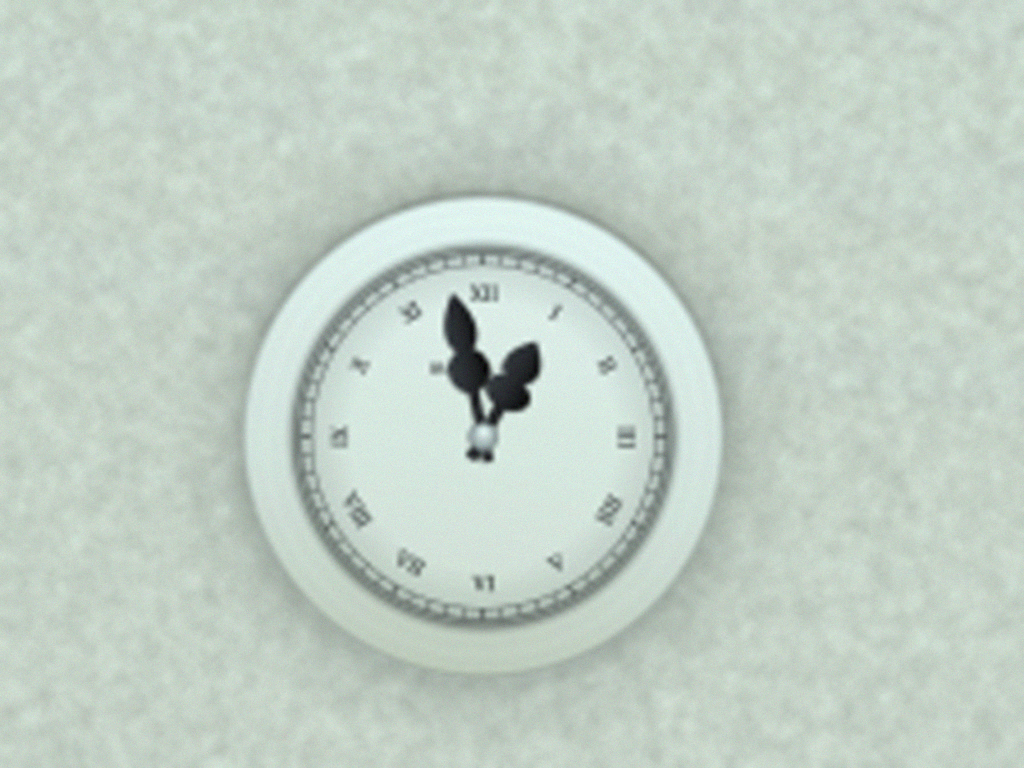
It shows 12h58
